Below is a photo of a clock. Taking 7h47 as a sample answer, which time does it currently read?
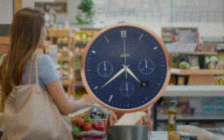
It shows 4h39
